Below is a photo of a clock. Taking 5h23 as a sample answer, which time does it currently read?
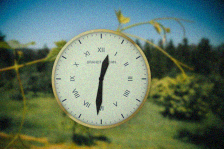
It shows 12h31
